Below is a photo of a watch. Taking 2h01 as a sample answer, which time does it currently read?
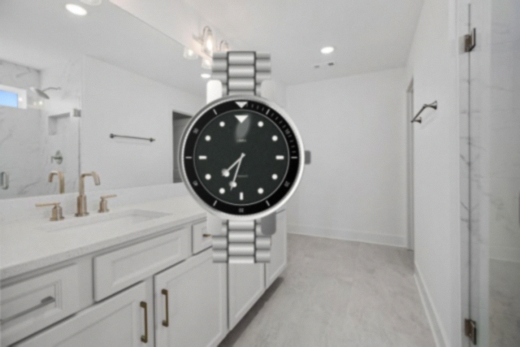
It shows 7h33
